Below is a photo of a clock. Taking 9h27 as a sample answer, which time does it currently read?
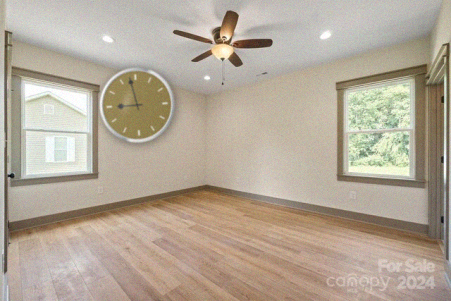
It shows 8h58
